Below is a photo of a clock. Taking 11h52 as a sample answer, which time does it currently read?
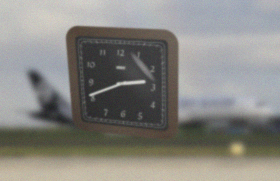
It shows 2h41
